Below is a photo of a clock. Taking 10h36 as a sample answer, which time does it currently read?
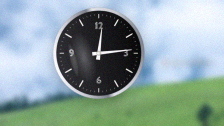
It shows 12h14
